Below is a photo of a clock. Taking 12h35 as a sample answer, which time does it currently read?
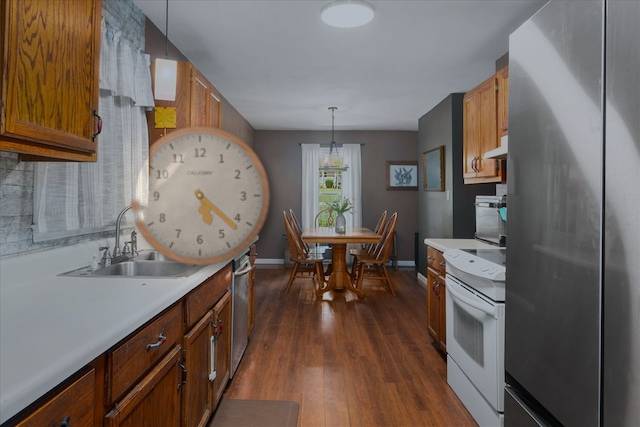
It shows 5h22
